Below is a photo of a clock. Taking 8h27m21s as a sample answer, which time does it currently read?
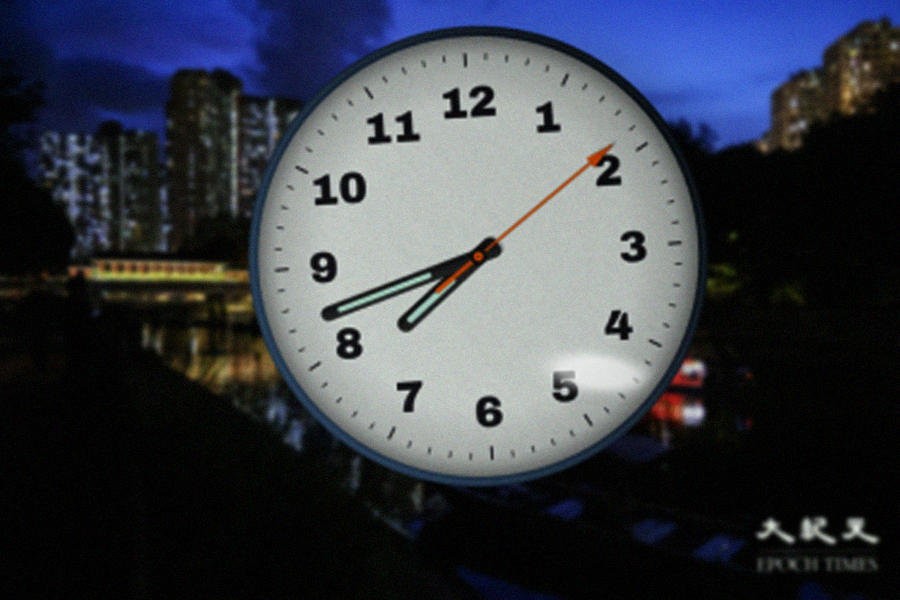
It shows 7h42m09s
